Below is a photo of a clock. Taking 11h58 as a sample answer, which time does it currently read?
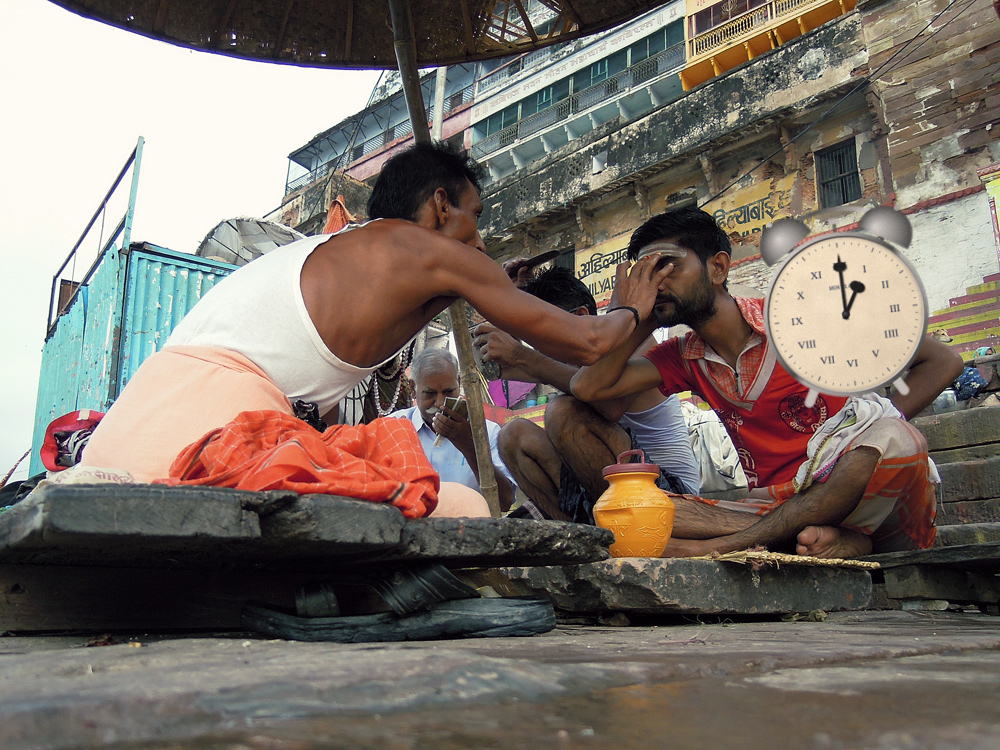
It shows 1h00
